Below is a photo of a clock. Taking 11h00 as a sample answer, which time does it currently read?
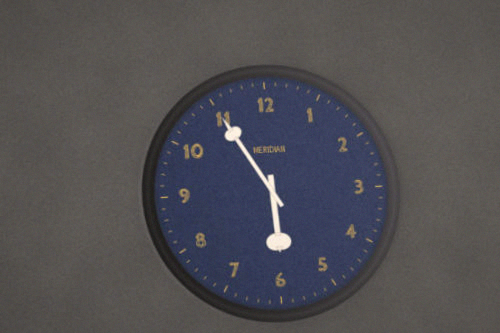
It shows 5h55
